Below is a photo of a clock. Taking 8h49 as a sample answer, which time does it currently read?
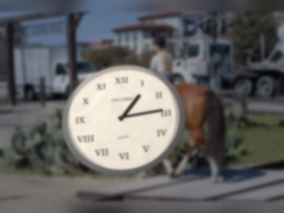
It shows 1h14
